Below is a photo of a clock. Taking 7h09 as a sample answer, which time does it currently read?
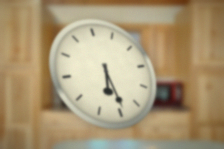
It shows 6h29
